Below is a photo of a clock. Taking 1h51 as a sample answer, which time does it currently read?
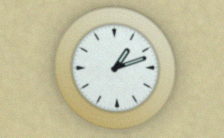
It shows 1h12
